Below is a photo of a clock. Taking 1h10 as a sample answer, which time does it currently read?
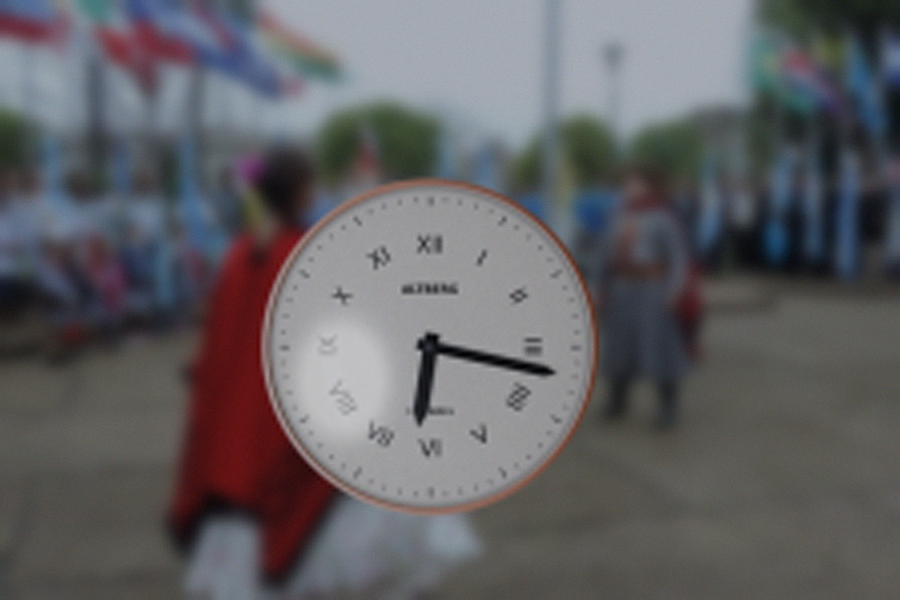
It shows 6h17
